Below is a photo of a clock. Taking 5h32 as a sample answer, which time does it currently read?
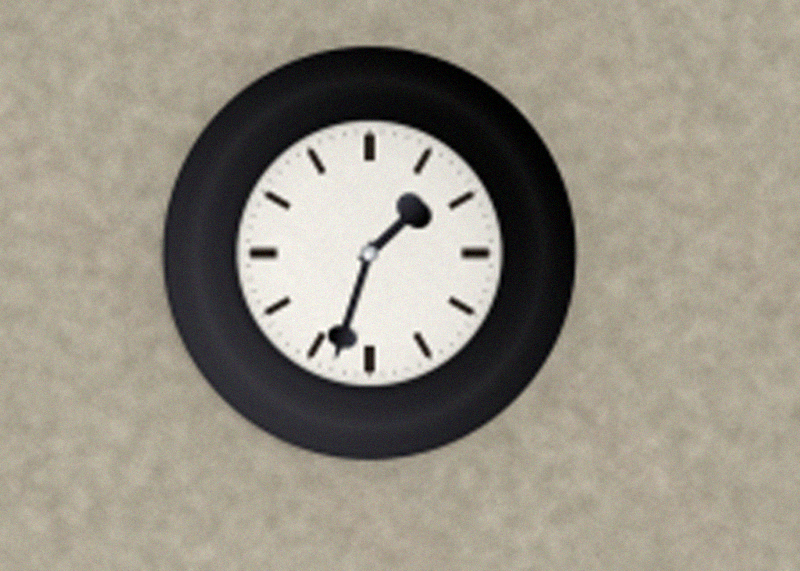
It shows 1h33
